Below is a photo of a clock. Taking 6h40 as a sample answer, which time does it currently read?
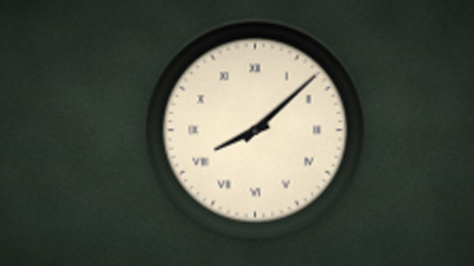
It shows 8h08
